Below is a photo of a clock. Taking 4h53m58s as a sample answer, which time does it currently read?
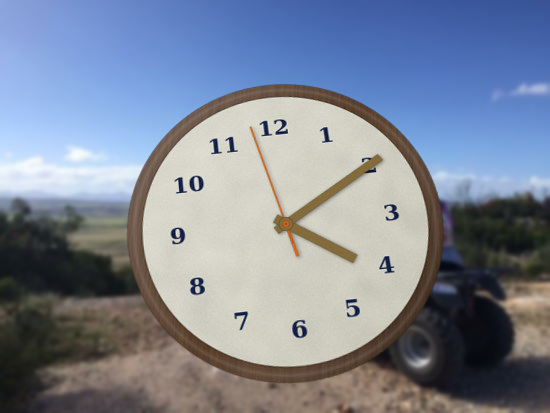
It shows 4h09m58s
